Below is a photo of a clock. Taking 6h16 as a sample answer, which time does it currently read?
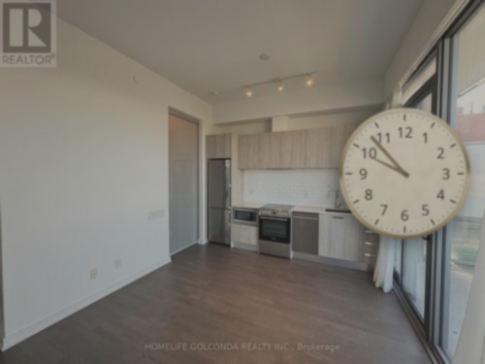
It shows 9h53
